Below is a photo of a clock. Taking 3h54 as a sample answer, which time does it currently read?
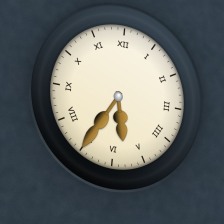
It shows 5h35
